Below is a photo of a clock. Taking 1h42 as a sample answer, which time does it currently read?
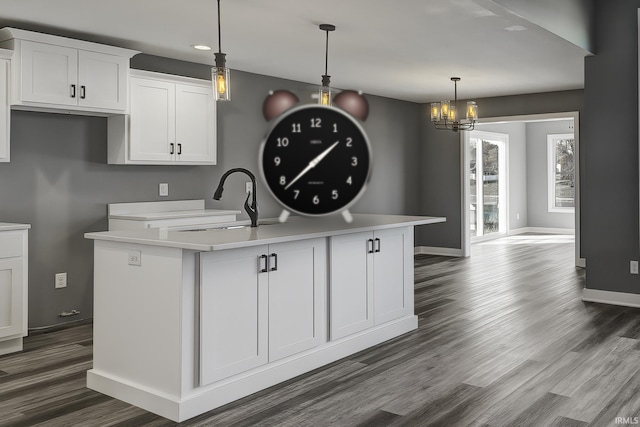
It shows 1h38
